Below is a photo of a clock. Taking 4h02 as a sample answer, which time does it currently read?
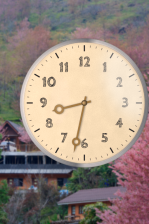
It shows 8h32
